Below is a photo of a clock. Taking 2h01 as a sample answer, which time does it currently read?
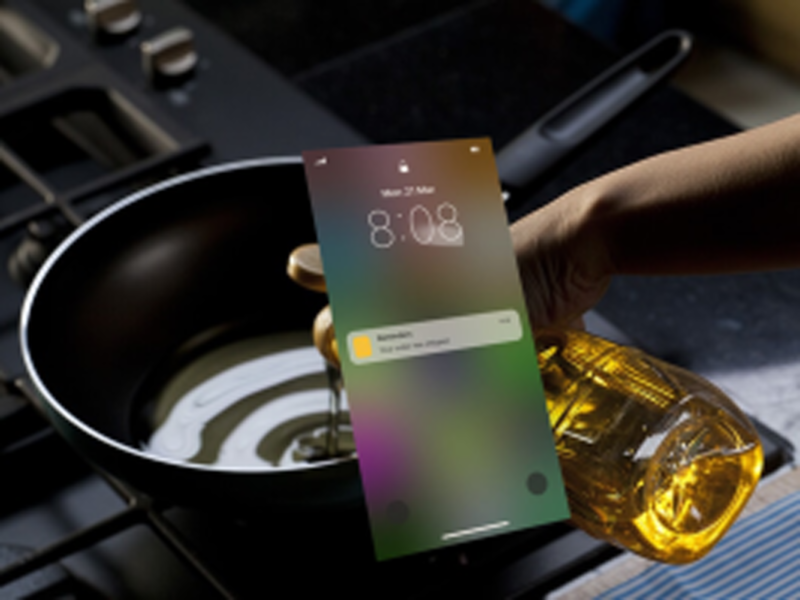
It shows 8h08
